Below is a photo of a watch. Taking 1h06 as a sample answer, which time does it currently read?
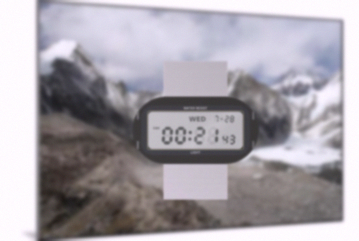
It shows 0h21
